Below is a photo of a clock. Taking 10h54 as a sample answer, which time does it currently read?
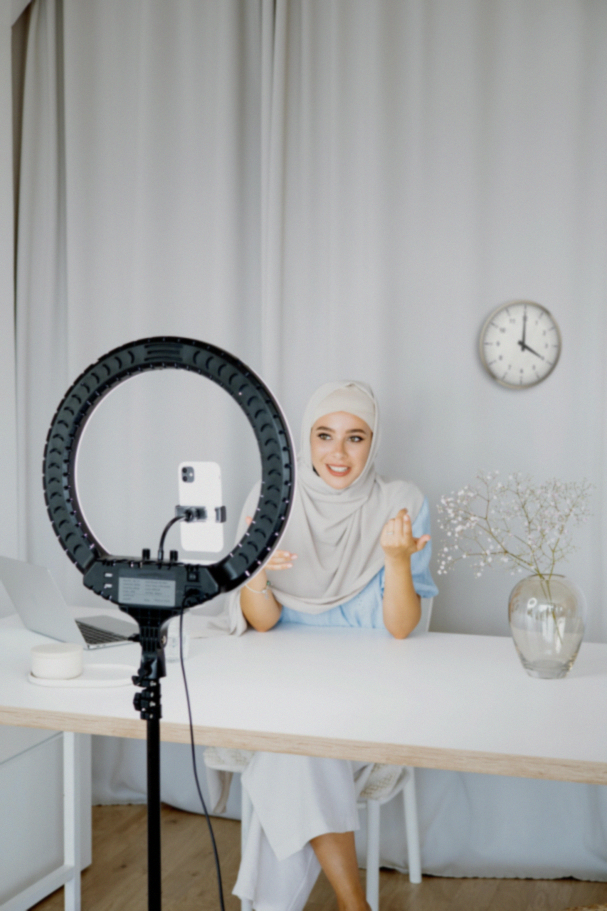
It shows 4h00
